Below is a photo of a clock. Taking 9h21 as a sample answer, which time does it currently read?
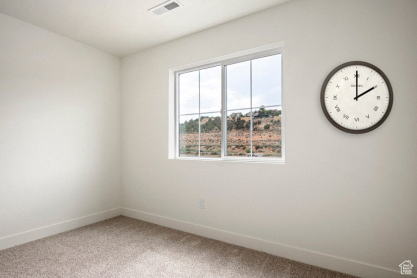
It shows 2h00
